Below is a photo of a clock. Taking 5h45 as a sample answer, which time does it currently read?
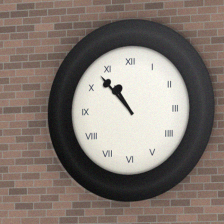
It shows 10h53
